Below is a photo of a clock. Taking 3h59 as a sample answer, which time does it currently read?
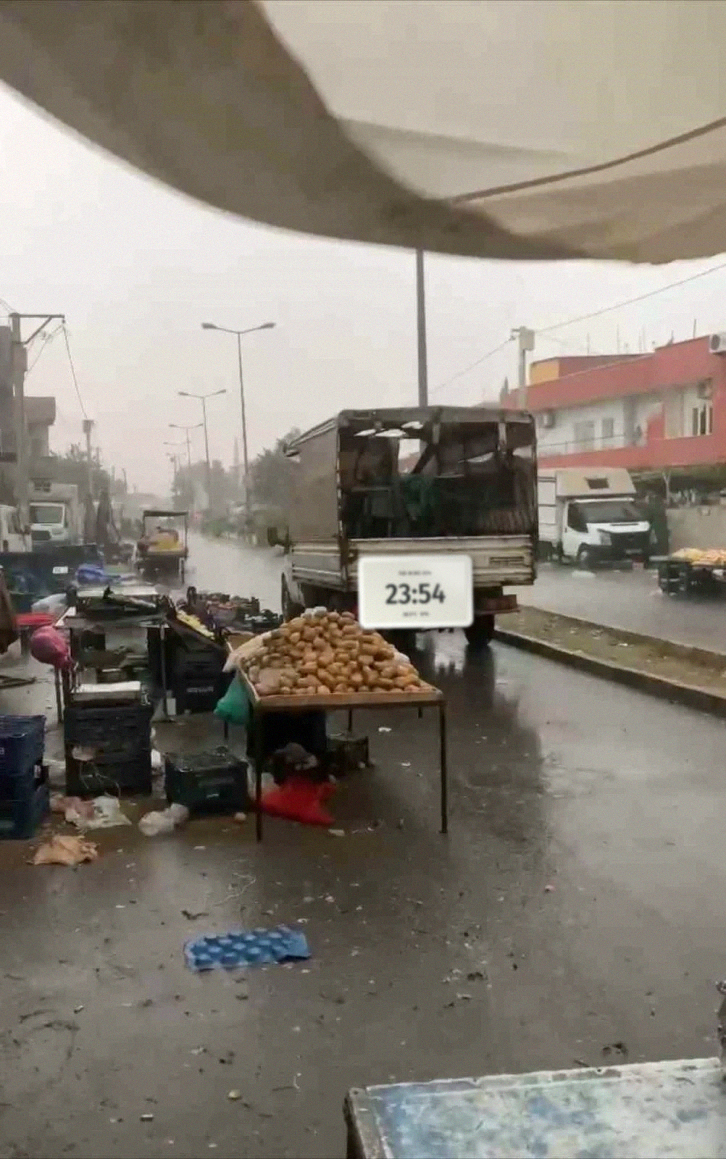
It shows 23h54
